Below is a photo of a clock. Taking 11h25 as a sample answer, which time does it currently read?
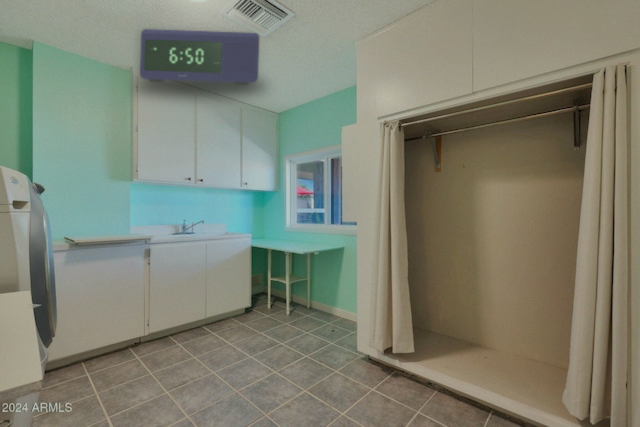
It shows 6h50
